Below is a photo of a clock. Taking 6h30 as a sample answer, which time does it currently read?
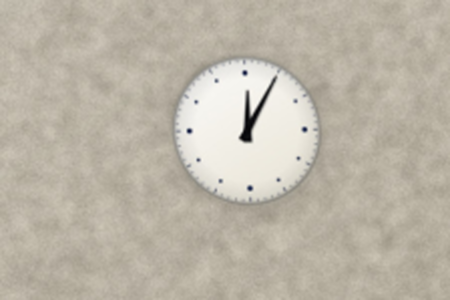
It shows 12h05
